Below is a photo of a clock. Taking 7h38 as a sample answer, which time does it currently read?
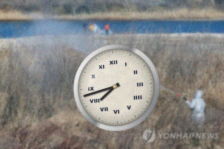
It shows 7h43
